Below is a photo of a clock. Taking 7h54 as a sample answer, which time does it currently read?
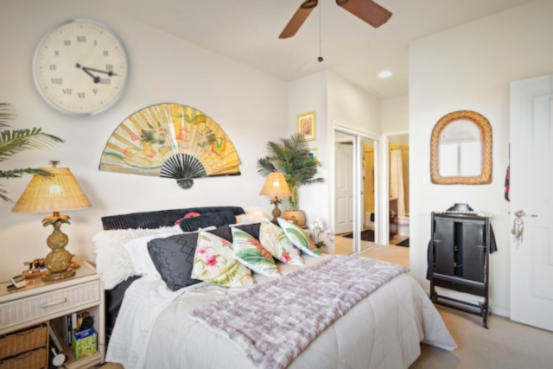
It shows 4h17
